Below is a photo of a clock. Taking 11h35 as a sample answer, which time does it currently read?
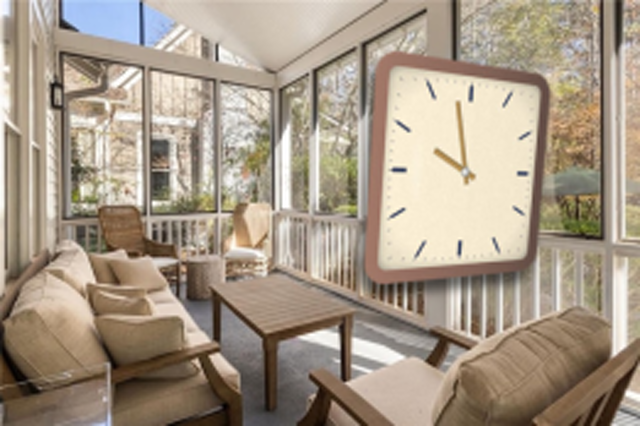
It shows 9h58
